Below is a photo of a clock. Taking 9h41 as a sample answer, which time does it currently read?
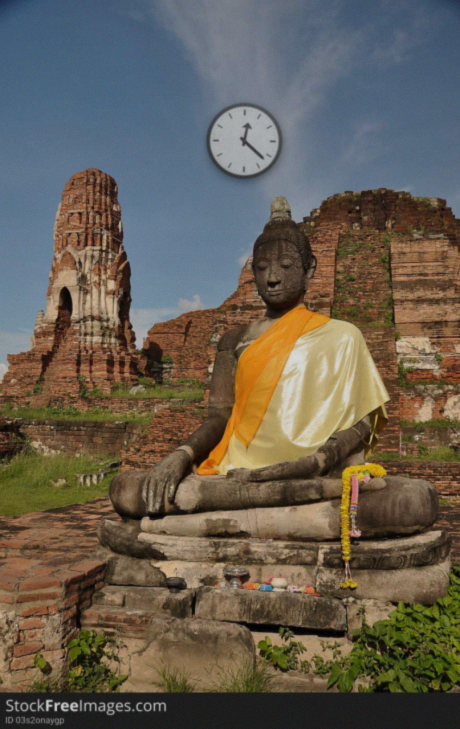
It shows 12h22
